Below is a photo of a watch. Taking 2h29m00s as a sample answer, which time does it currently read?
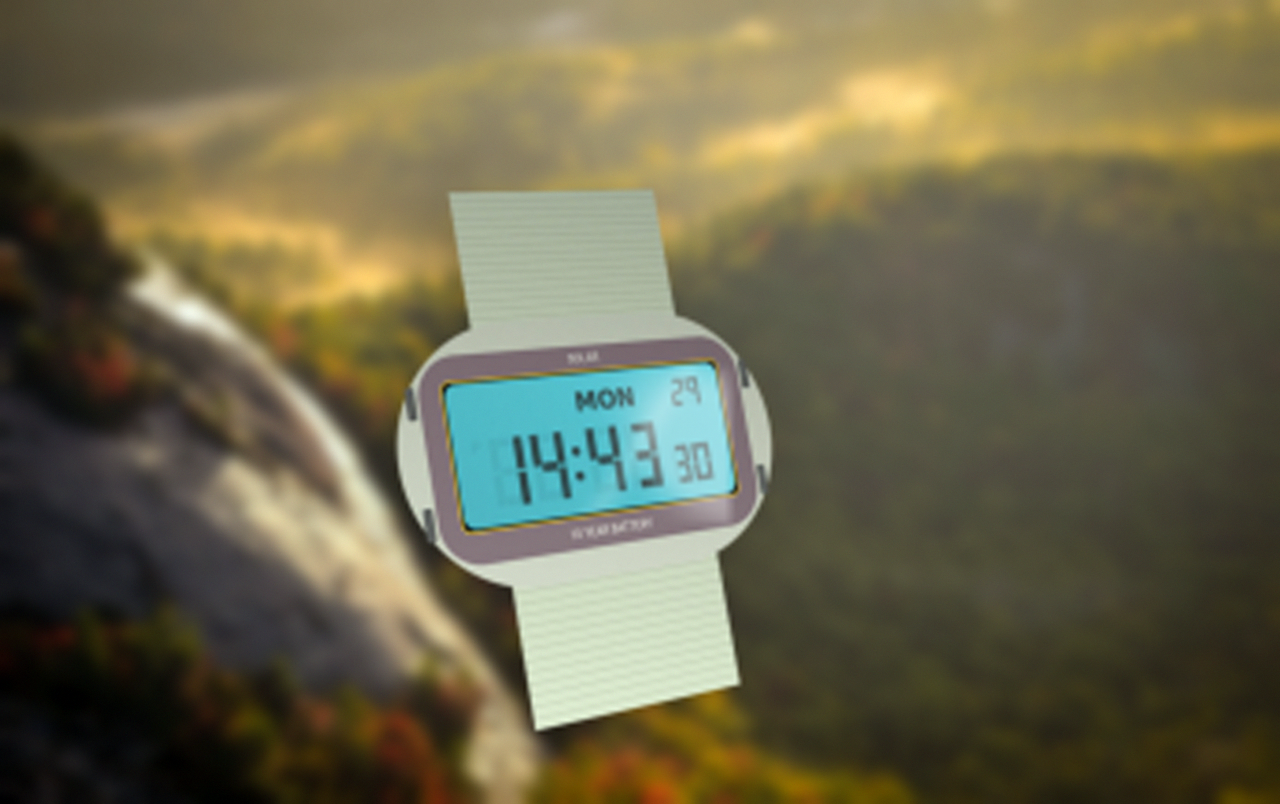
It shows 14h43m30s
